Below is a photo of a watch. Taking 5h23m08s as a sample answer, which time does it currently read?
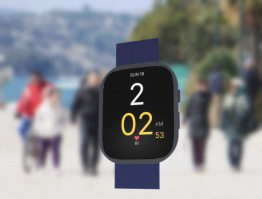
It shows 2h02m53s
